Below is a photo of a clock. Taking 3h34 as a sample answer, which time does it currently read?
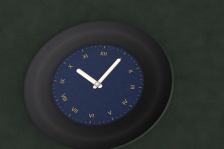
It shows 10h05
